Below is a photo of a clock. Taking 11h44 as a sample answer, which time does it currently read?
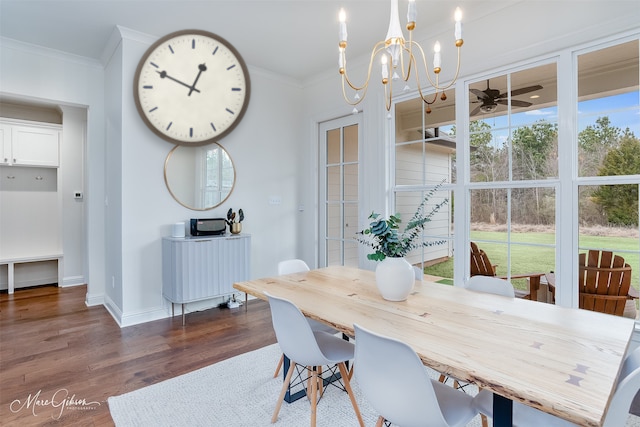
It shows 12h49
